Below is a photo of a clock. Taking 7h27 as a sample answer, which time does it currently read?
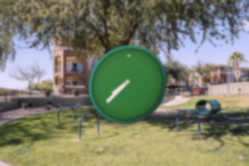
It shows 7h37
